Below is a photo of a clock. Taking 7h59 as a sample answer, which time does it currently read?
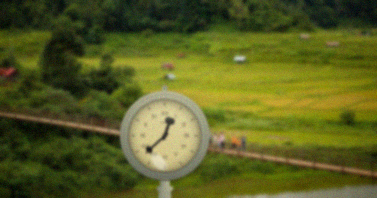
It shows 12h38
